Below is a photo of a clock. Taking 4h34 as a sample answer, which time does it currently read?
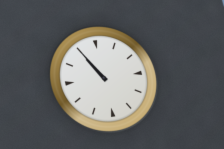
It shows 10h55
